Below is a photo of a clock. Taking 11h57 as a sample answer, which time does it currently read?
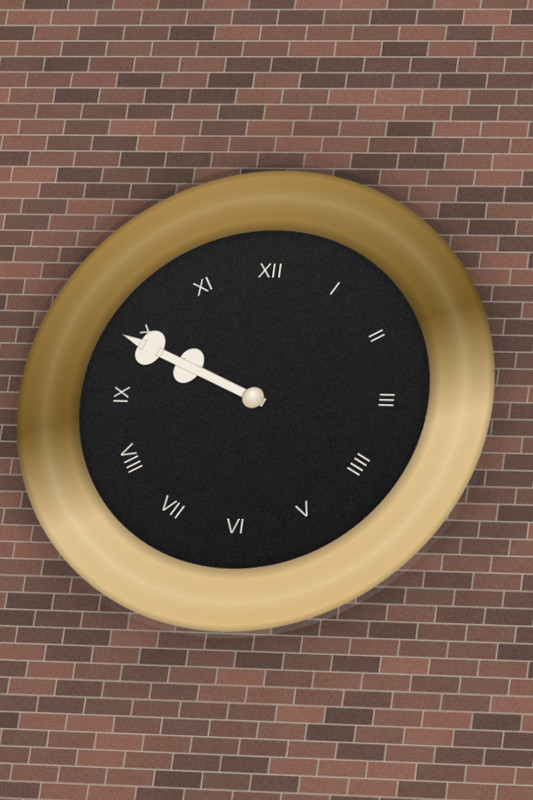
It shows 9h49
